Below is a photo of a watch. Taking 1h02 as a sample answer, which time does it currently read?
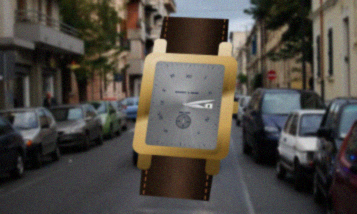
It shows 3h13
